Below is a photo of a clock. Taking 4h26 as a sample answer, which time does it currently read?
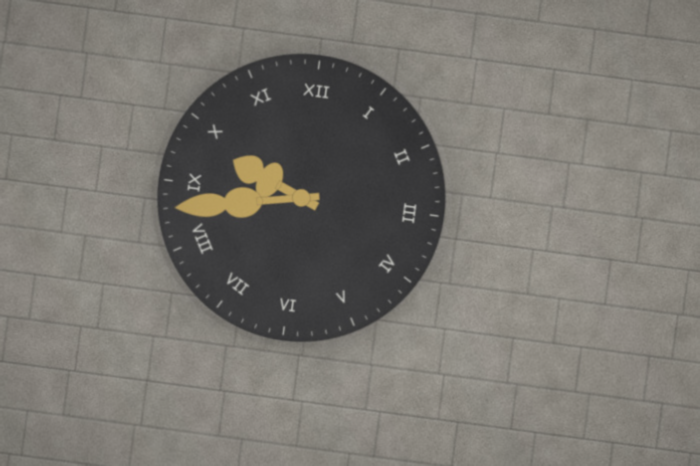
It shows 9h43
